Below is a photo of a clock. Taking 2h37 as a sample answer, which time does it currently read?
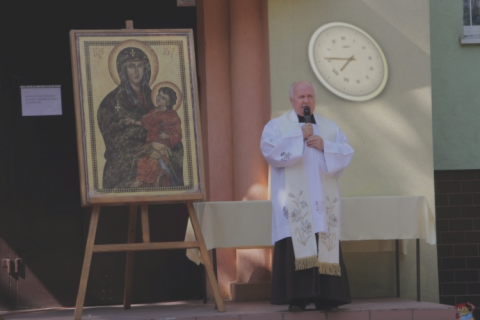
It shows 7h46
